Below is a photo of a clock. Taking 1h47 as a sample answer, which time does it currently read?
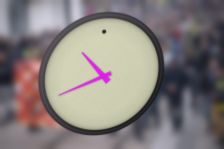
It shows 10h42
